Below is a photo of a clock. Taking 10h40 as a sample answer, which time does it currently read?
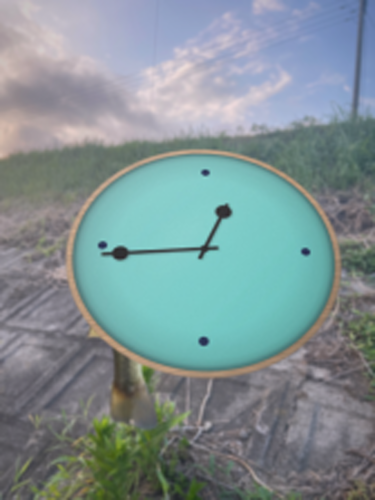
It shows 12h44
